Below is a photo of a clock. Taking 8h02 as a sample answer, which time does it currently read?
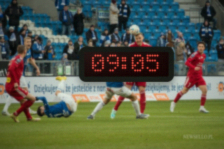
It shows 9h05
